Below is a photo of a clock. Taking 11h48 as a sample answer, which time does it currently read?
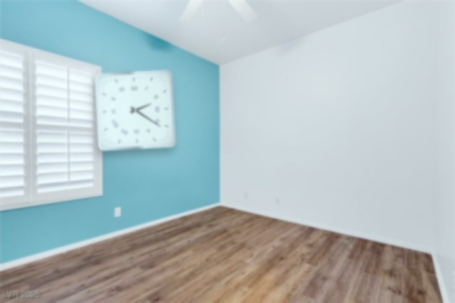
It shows 2h21
